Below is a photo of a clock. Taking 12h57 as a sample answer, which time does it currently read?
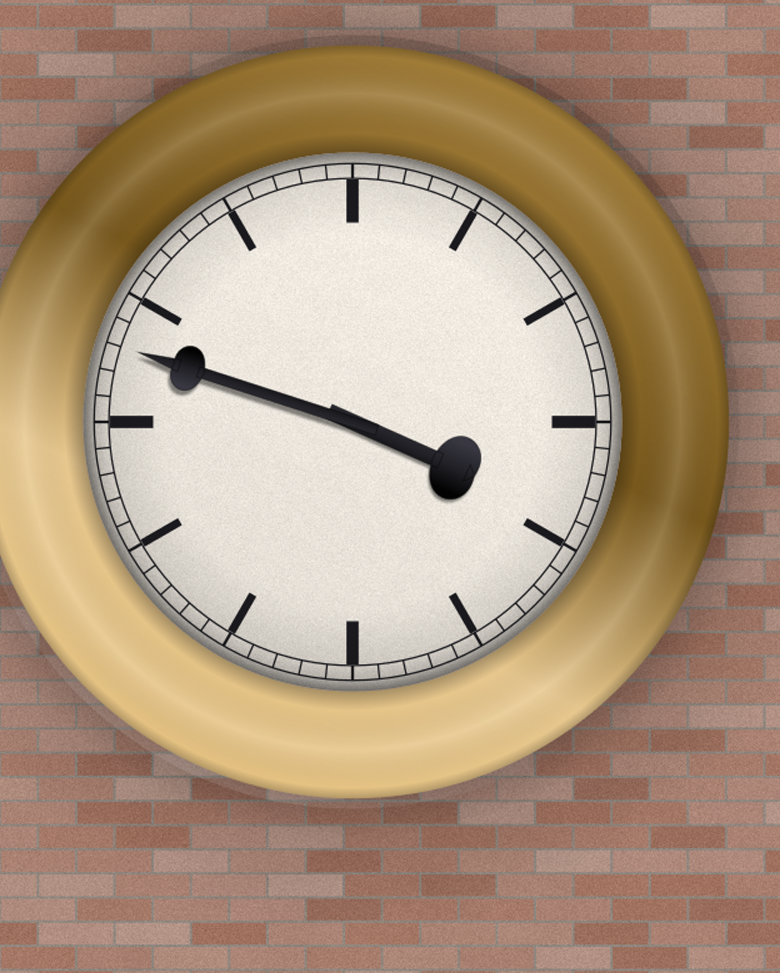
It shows 3h48
